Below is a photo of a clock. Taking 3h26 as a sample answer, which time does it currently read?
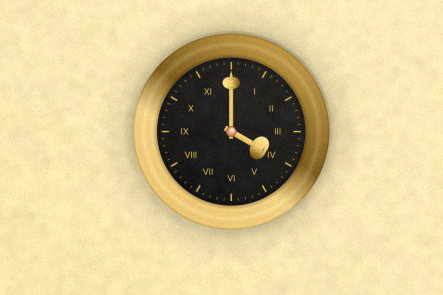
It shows 4h00
